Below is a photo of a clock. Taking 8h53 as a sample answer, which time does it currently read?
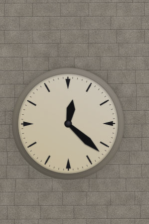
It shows 12h22
